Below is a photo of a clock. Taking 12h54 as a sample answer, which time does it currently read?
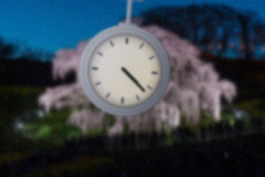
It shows 4h22
